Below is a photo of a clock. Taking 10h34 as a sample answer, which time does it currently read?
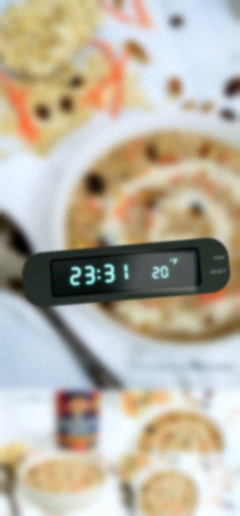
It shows 23h31
